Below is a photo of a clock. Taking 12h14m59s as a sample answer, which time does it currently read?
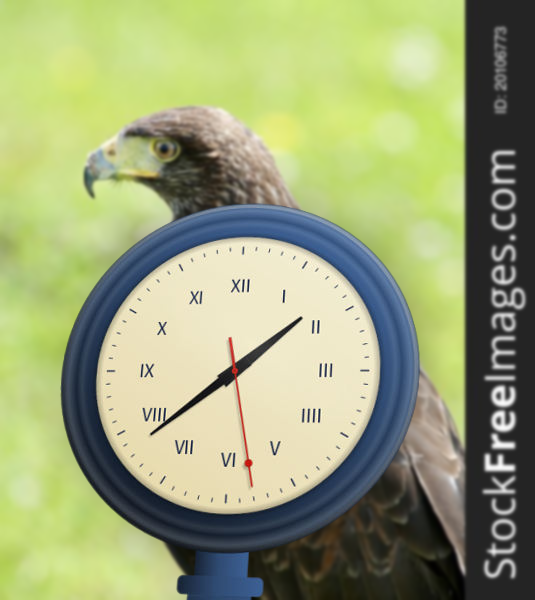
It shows 1h38m28s
